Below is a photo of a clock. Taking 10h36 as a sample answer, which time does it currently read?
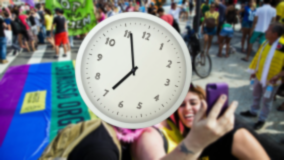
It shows 6h56
